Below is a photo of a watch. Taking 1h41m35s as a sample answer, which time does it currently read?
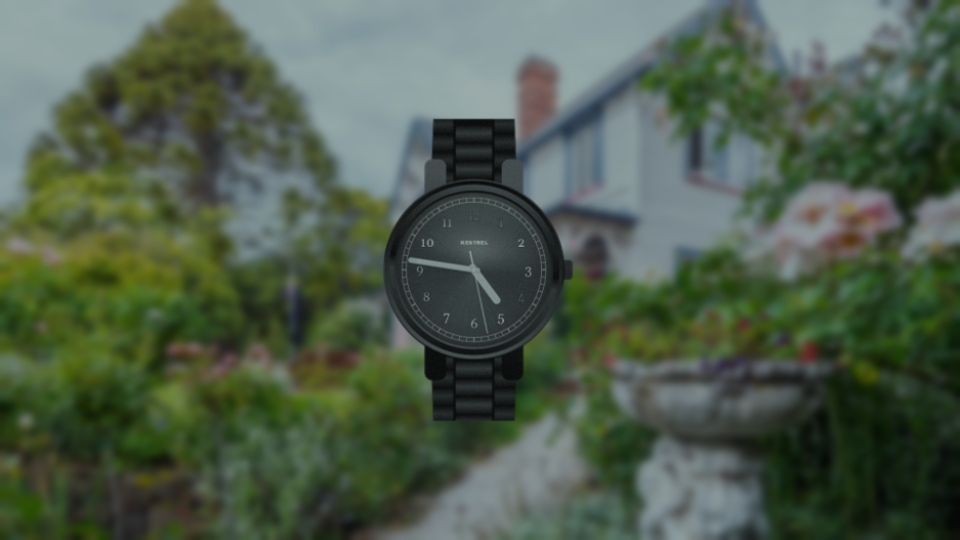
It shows 4h46m28s
